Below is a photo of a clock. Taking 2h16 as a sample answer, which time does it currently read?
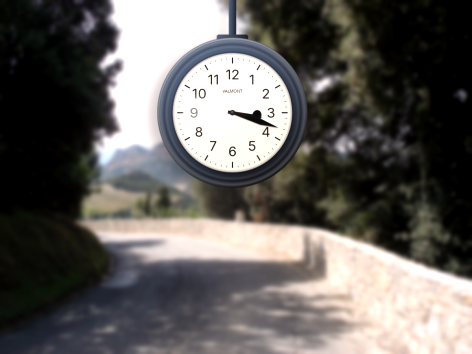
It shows 3h18
